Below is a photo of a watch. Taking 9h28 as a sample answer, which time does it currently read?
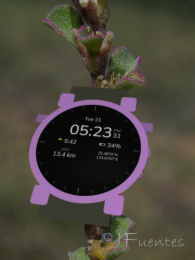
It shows 5h23
